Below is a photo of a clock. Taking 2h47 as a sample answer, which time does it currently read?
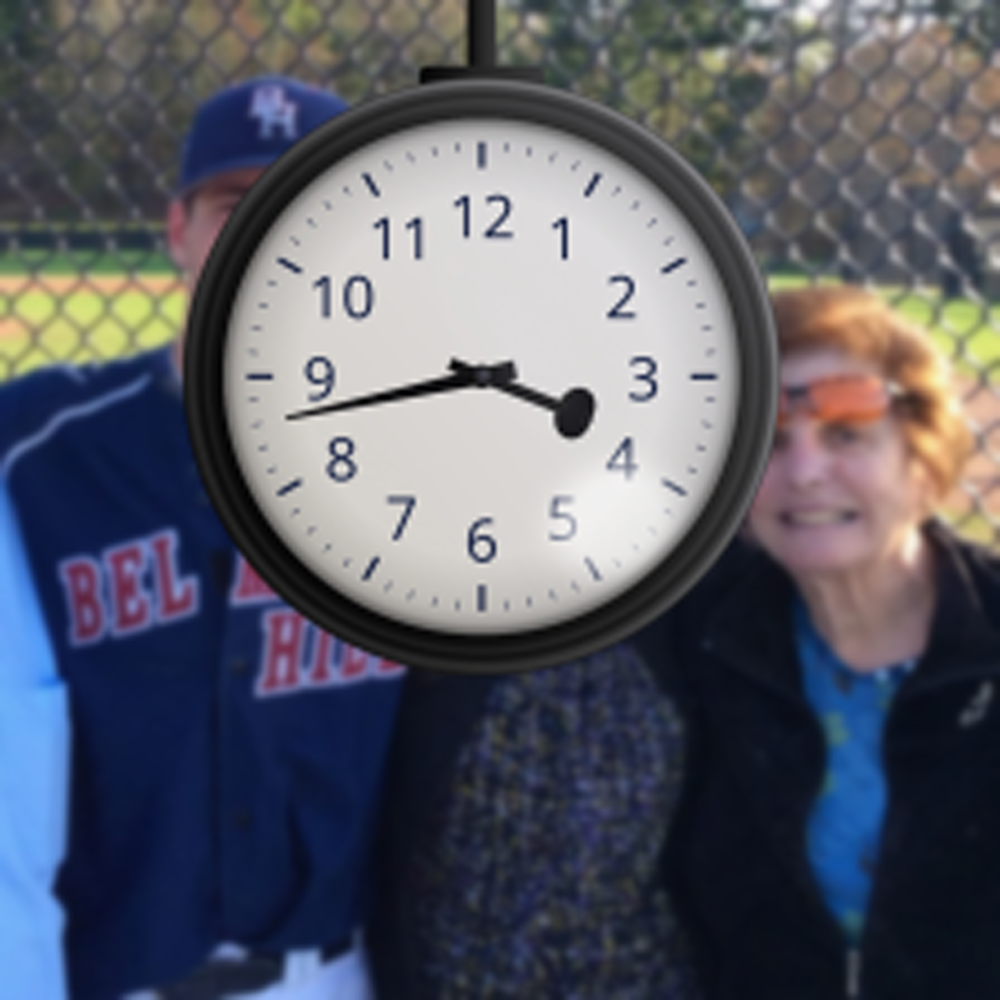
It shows 3h43
